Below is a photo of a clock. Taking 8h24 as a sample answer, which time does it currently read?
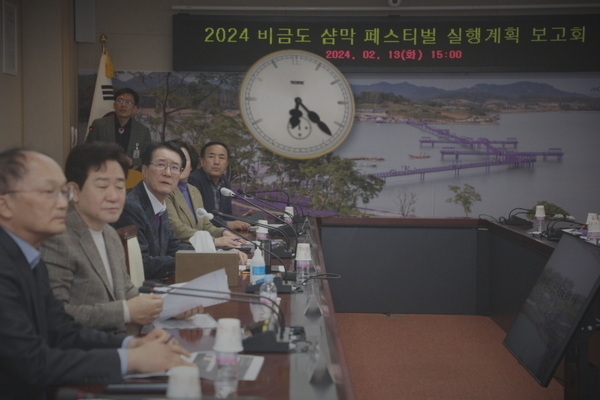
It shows 6h23
